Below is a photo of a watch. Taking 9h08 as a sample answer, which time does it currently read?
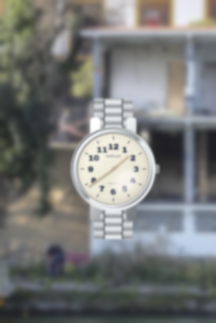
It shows 1h39
